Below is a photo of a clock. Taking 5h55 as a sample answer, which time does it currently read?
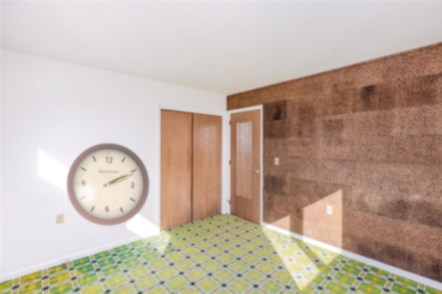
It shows 2h11
